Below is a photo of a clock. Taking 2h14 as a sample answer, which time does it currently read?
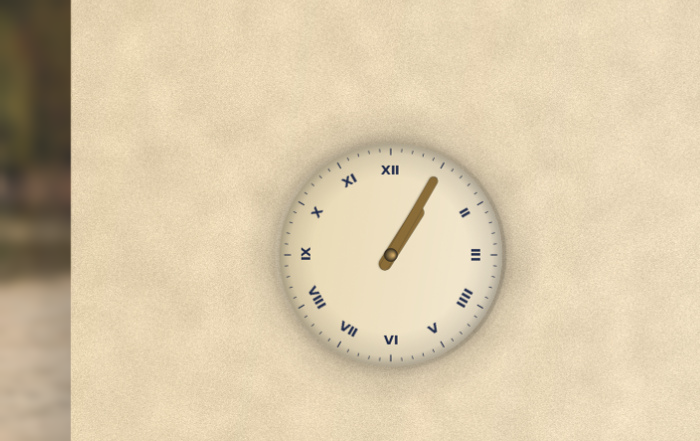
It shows 1h05
